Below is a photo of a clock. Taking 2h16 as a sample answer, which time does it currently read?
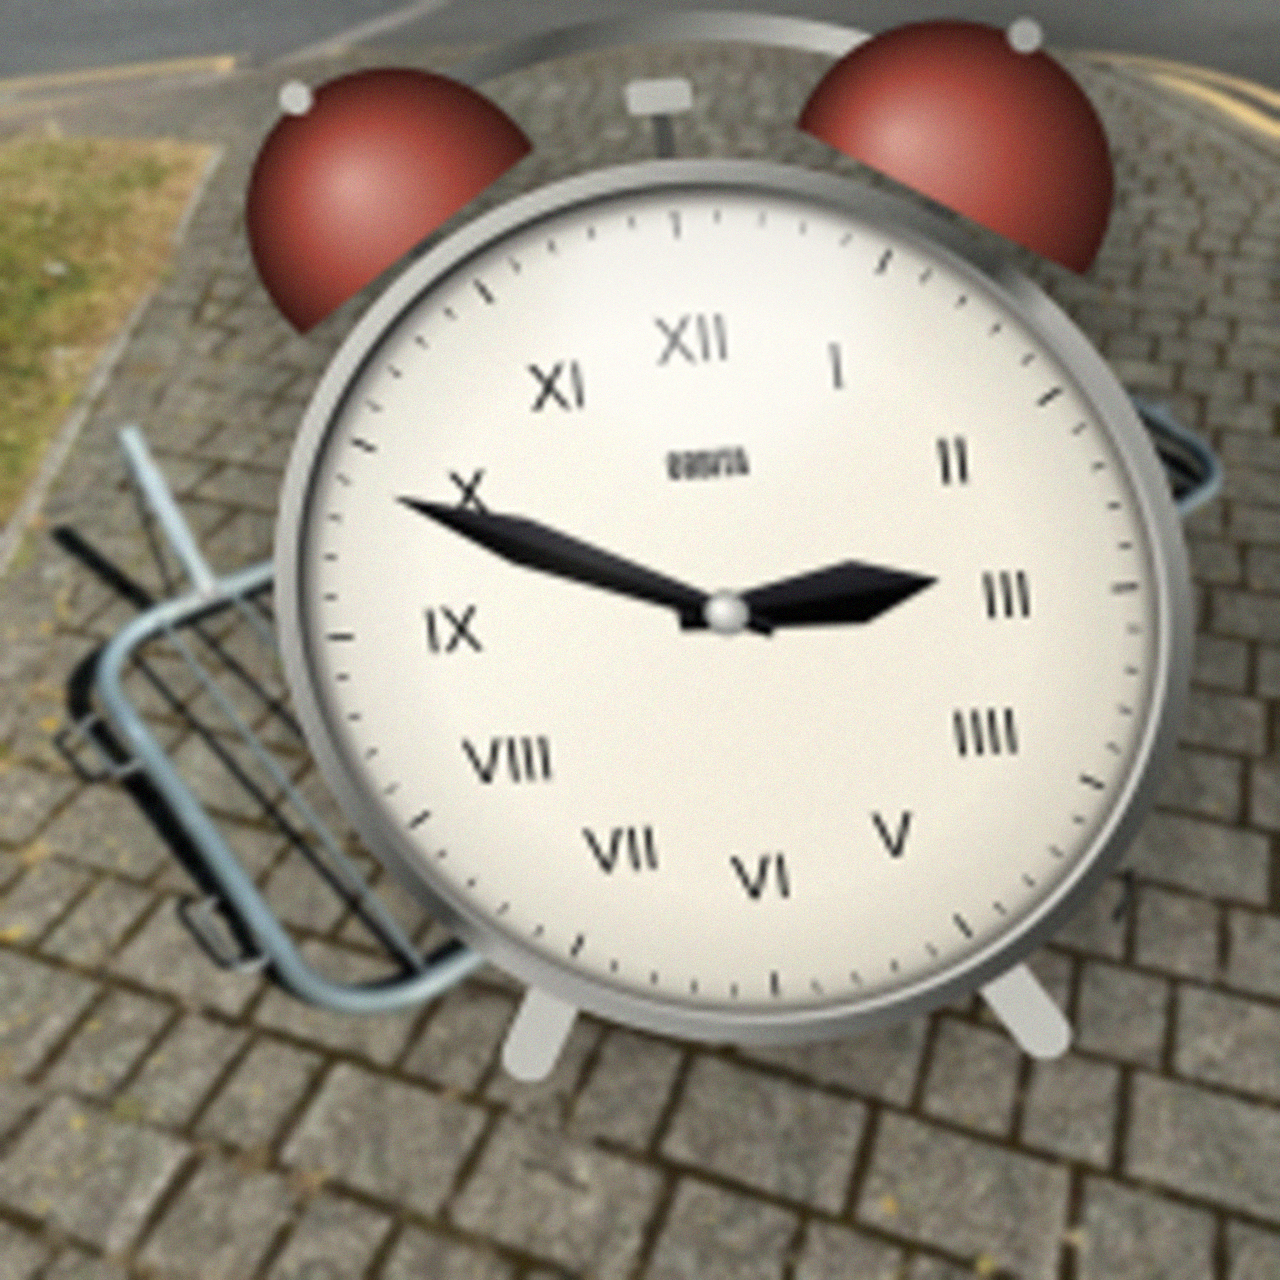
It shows 2h49
